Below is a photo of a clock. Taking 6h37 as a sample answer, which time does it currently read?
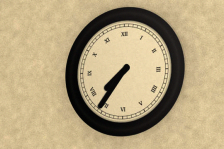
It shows 7h36
